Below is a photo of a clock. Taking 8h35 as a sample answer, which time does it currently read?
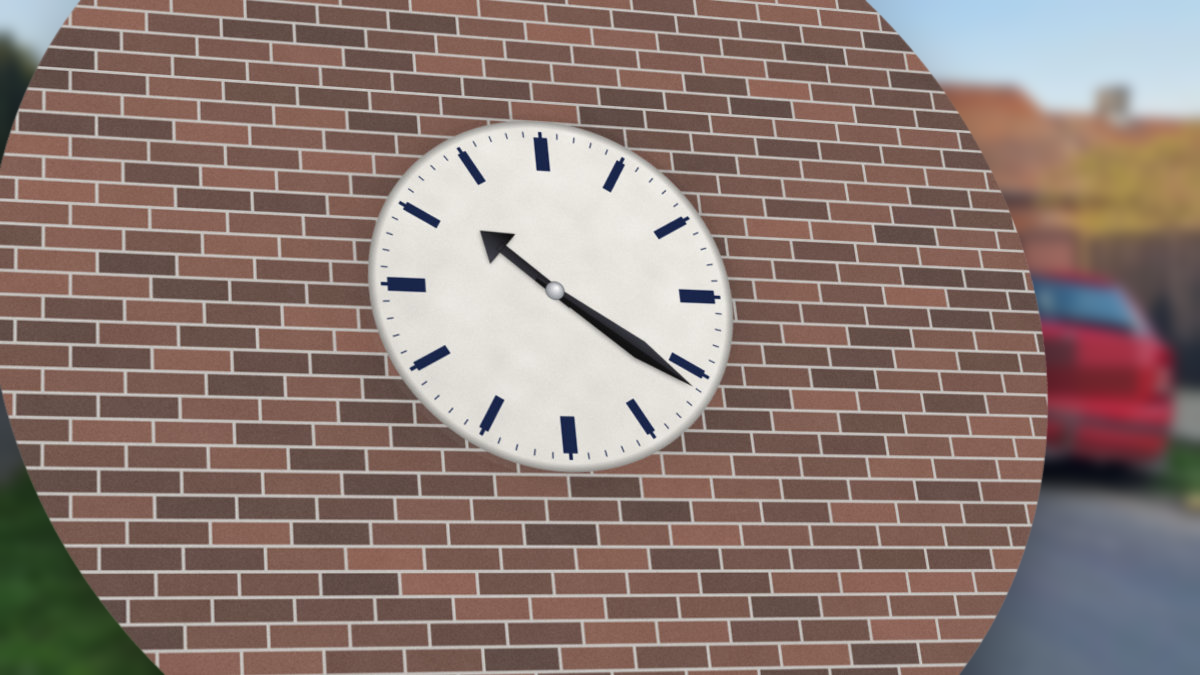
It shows 10h21
